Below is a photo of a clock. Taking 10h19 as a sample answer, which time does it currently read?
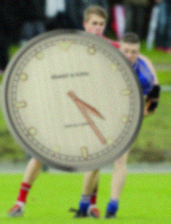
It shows 4h26
